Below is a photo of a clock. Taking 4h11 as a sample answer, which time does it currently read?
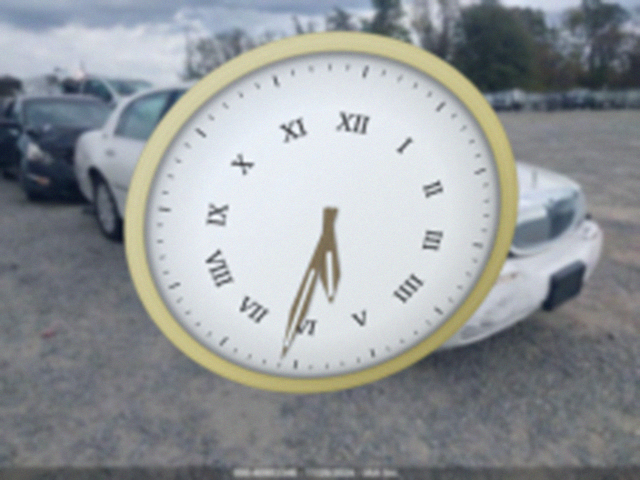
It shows 5h31
